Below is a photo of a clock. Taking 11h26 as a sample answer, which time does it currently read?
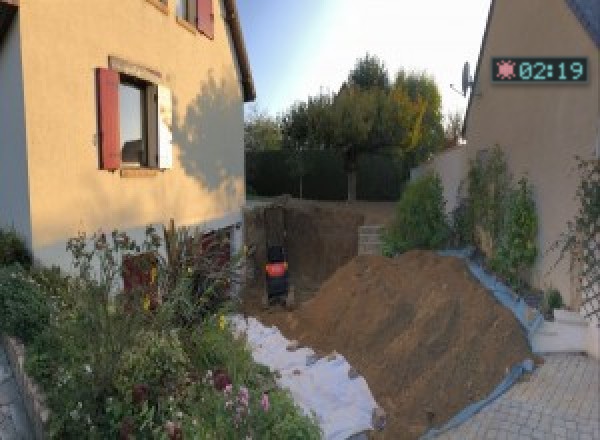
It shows 2h19
